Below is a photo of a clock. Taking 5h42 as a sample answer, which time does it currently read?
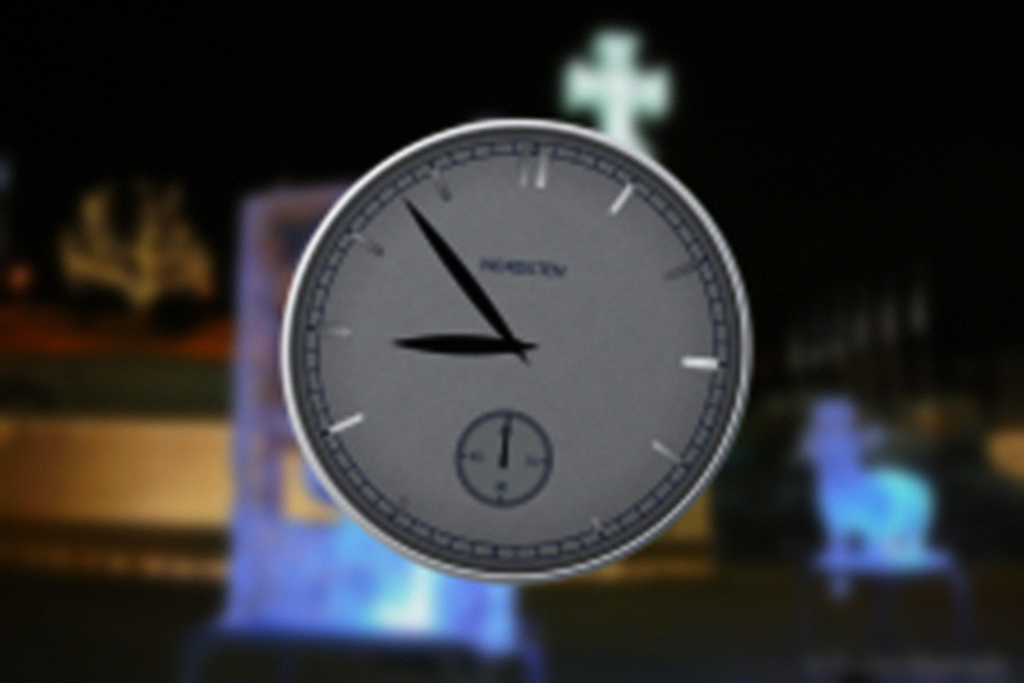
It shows 8h53
